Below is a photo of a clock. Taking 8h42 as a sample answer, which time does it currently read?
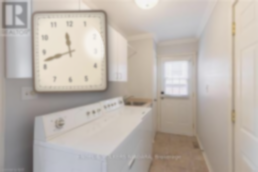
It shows 11h42
